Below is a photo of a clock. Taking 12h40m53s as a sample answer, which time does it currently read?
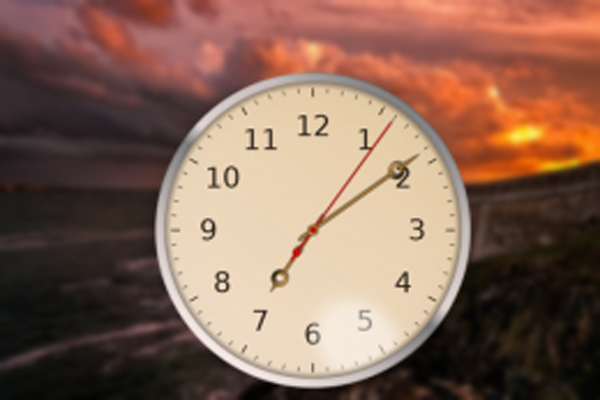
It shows 7h09m06s
